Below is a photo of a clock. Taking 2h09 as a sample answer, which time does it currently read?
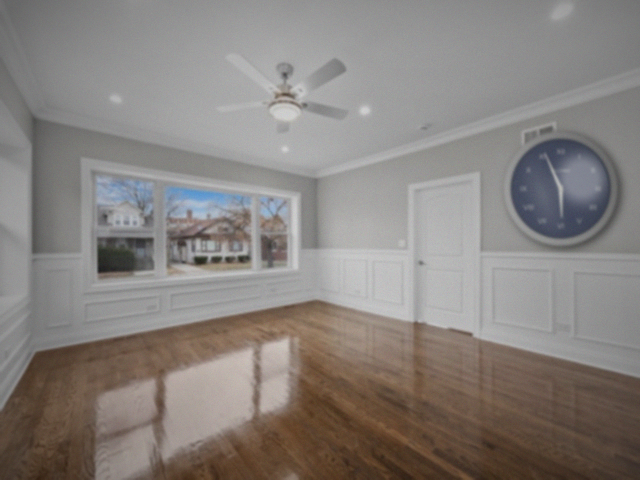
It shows 5h56
